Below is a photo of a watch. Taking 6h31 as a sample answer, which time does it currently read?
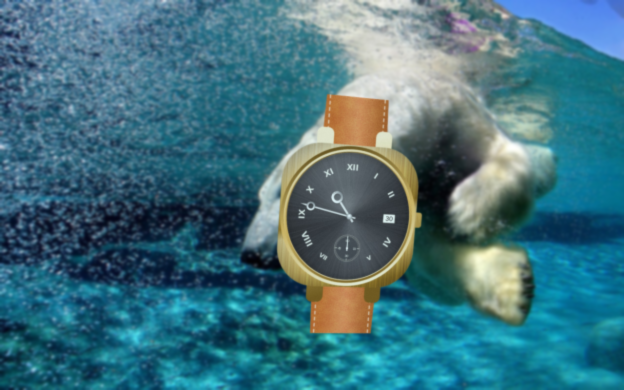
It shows 10h47
